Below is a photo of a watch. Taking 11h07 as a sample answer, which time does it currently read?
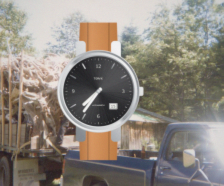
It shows 7h36
